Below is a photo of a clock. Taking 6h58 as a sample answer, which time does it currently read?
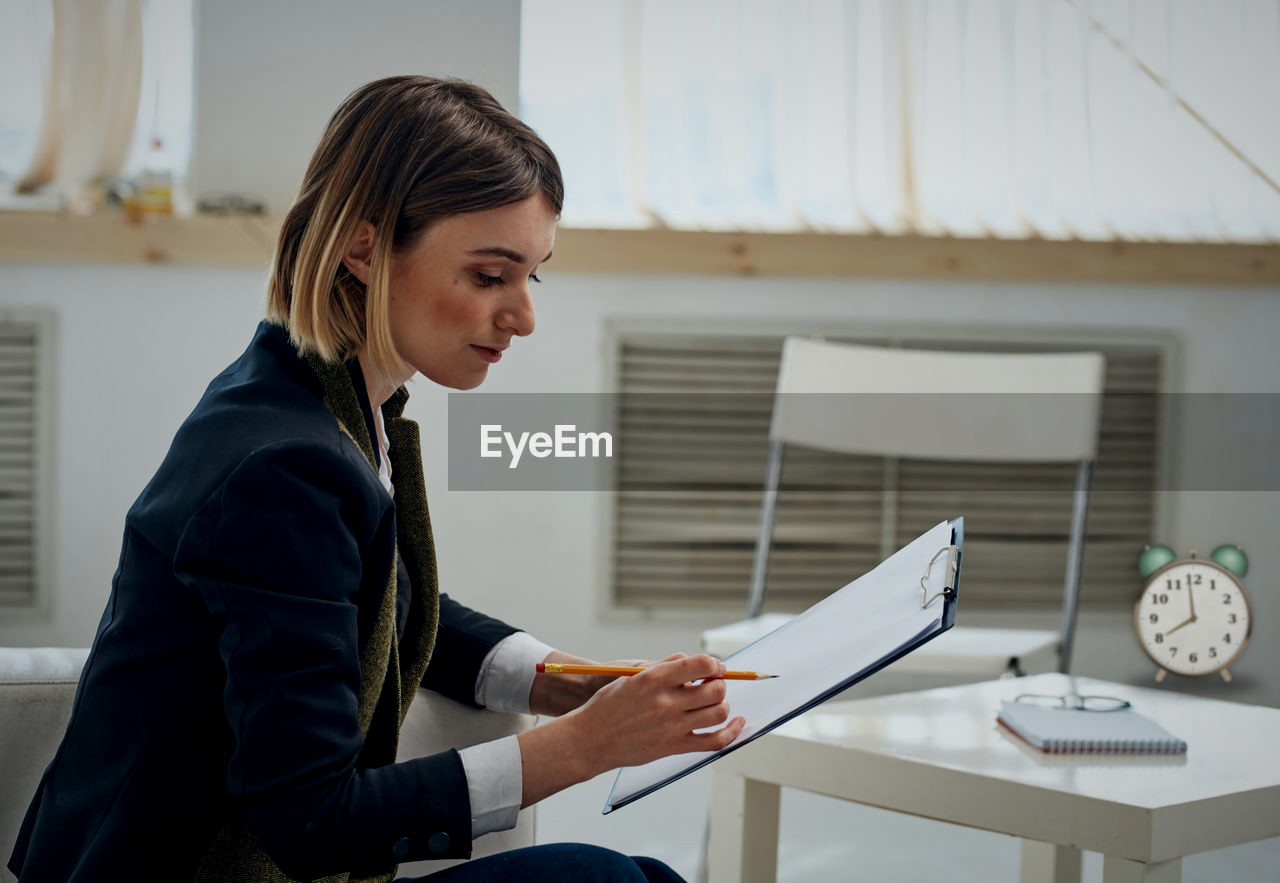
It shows 7h59
